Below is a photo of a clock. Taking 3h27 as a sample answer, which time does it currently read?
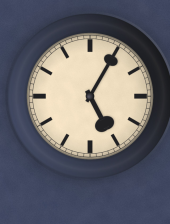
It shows 5h05
